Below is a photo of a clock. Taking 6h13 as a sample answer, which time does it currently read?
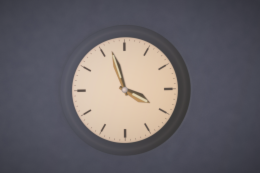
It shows 3h57
